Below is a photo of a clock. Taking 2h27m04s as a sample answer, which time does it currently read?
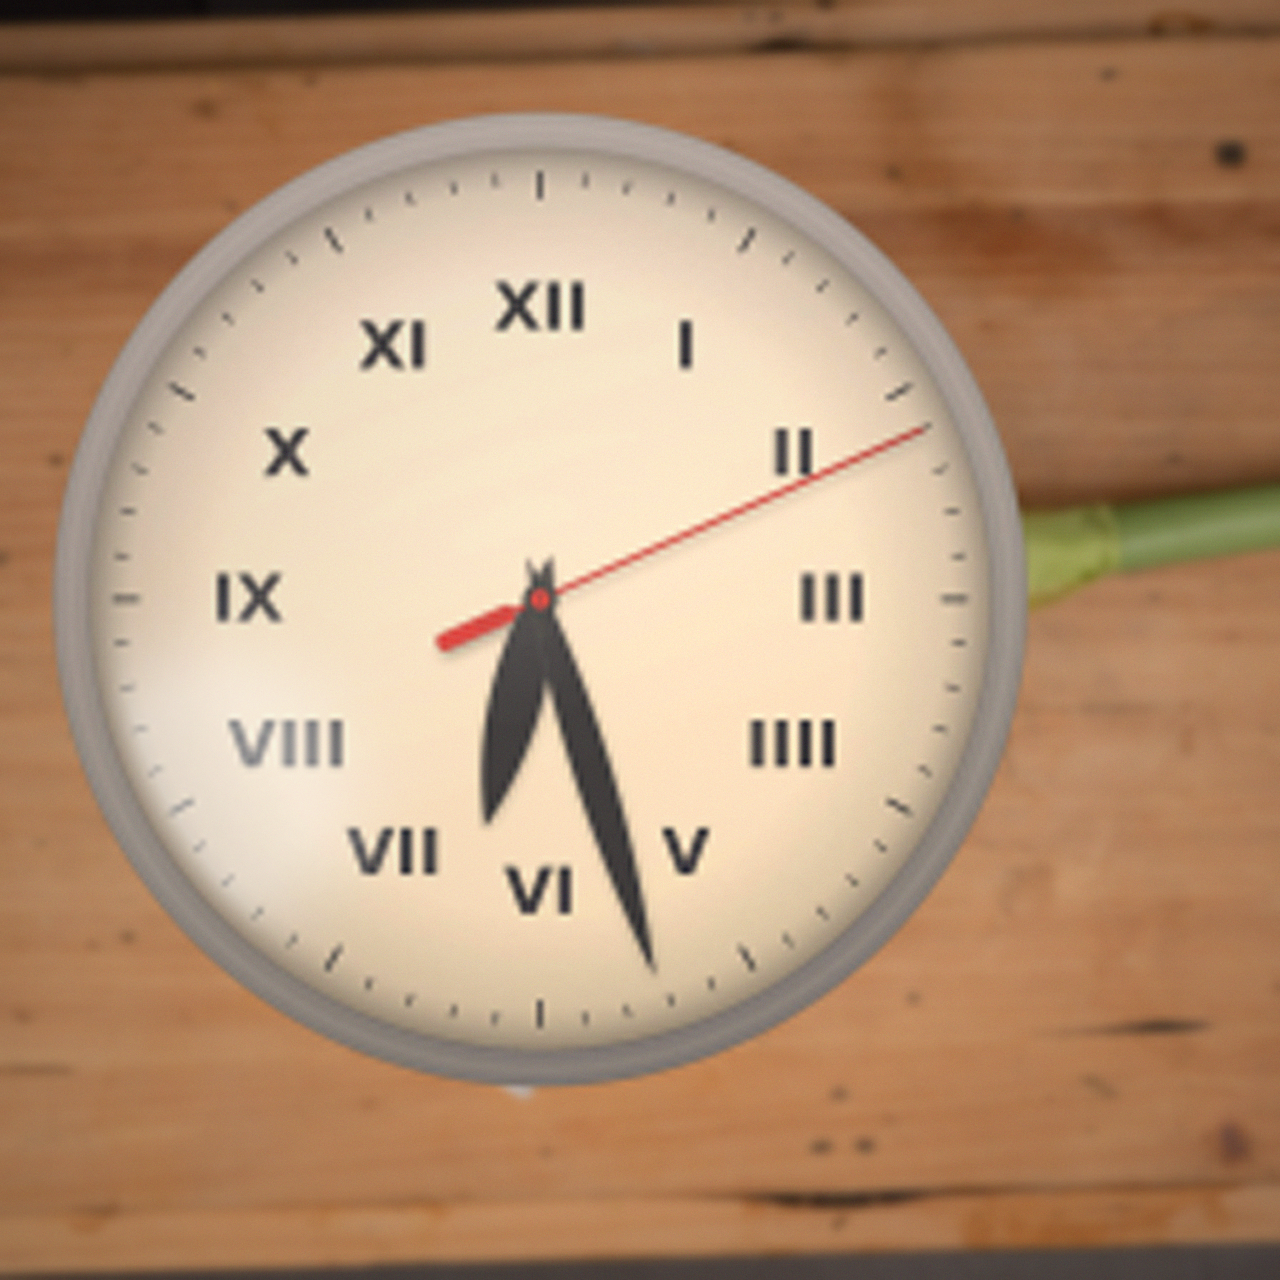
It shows 6h27m11s
